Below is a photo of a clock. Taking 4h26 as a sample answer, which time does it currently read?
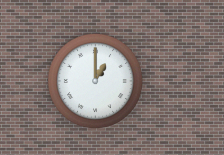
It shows 1h00
